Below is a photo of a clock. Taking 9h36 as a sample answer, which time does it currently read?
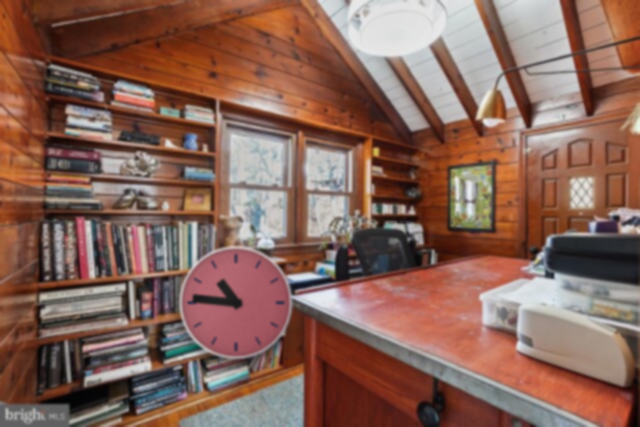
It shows 10h46
